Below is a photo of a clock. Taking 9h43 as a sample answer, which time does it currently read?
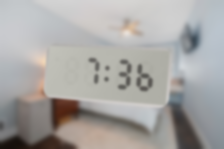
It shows 7h36
